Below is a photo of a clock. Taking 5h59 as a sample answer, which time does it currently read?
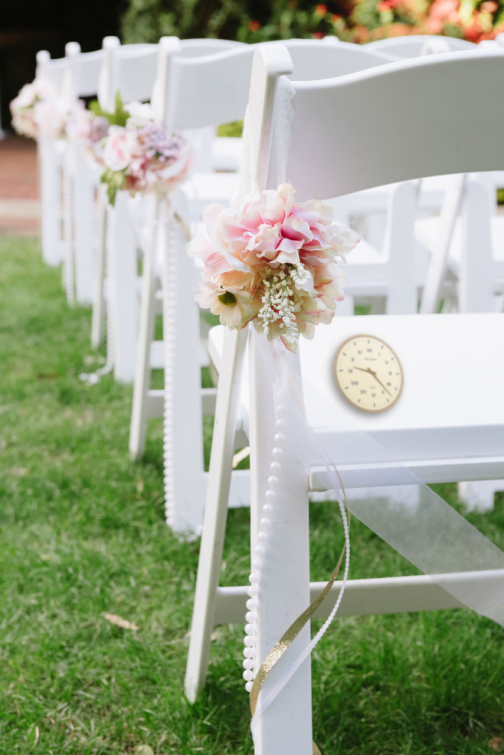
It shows 9h23
